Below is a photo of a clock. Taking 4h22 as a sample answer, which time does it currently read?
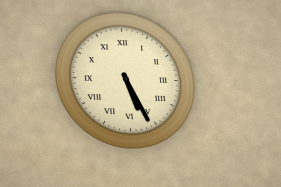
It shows 5h26
